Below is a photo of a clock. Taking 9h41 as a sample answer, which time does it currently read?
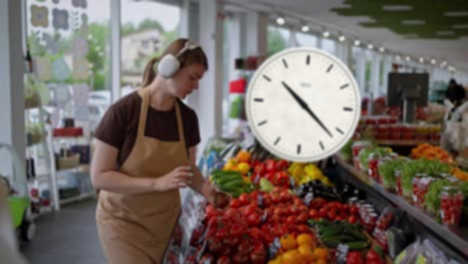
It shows 10h22
